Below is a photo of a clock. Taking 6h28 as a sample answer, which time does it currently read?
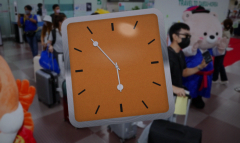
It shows 5h54
